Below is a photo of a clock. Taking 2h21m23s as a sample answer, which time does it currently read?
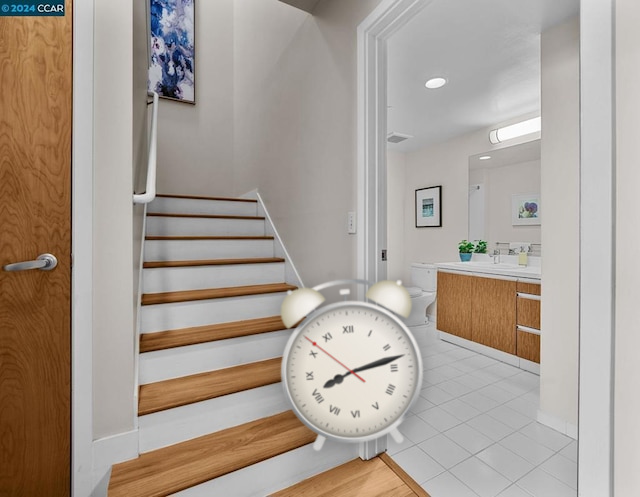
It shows 8h12m52s
